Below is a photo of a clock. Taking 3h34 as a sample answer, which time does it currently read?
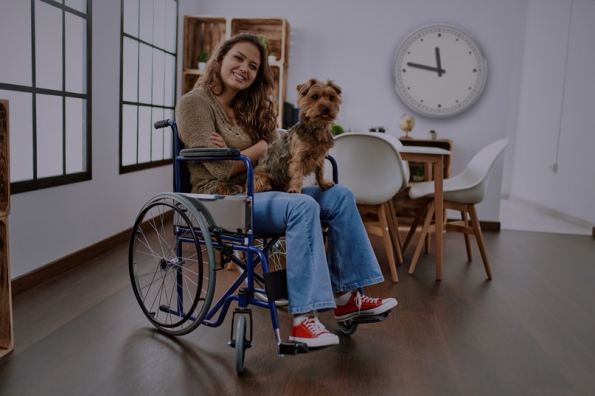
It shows 11h47
